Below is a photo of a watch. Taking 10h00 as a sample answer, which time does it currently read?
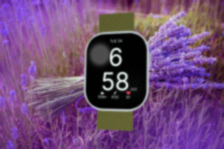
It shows 6h58
